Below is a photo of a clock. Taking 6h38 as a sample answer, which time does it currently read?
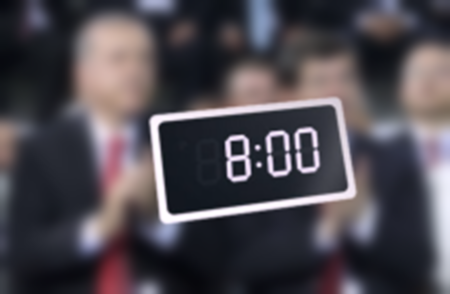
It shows 8h00
